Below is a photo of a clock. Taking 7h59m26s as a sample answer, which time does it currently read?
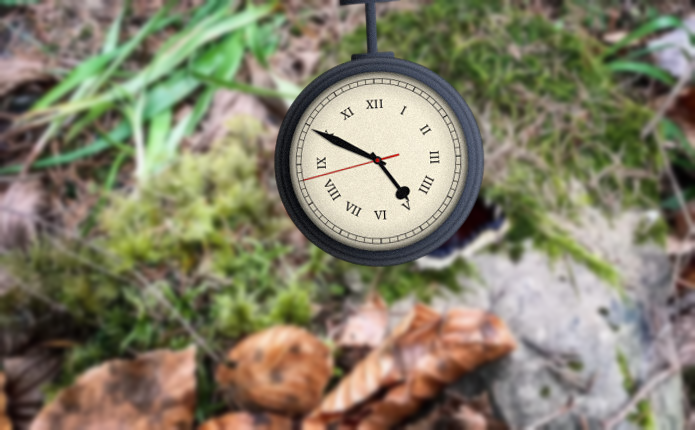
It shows 4h49m43s
